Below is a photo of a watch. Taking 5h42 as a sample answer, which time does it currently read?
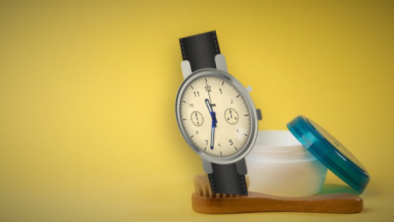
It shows 11h33
